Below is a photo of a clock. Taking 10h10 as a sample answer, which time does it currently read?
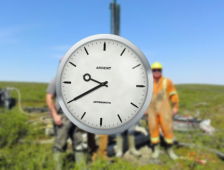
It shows 9h40
